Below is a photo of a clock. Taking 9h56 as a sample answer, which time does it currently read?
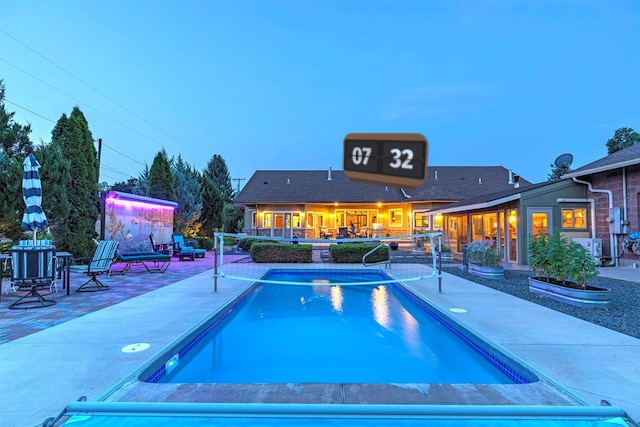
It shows 7h32
